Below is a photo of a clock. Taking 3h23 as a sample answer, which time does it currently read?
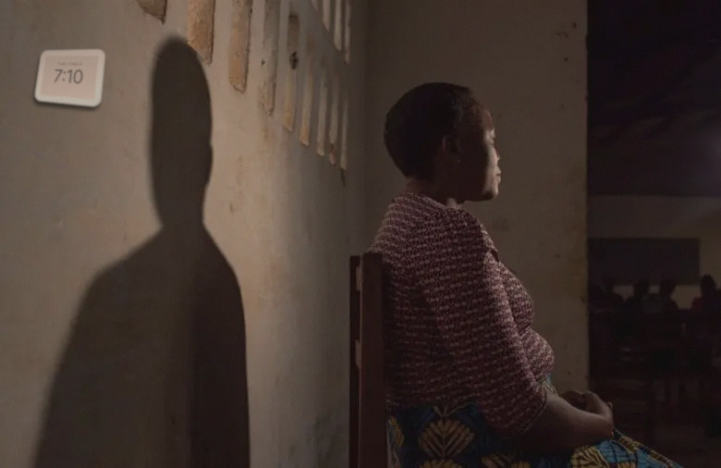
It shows 7h10
